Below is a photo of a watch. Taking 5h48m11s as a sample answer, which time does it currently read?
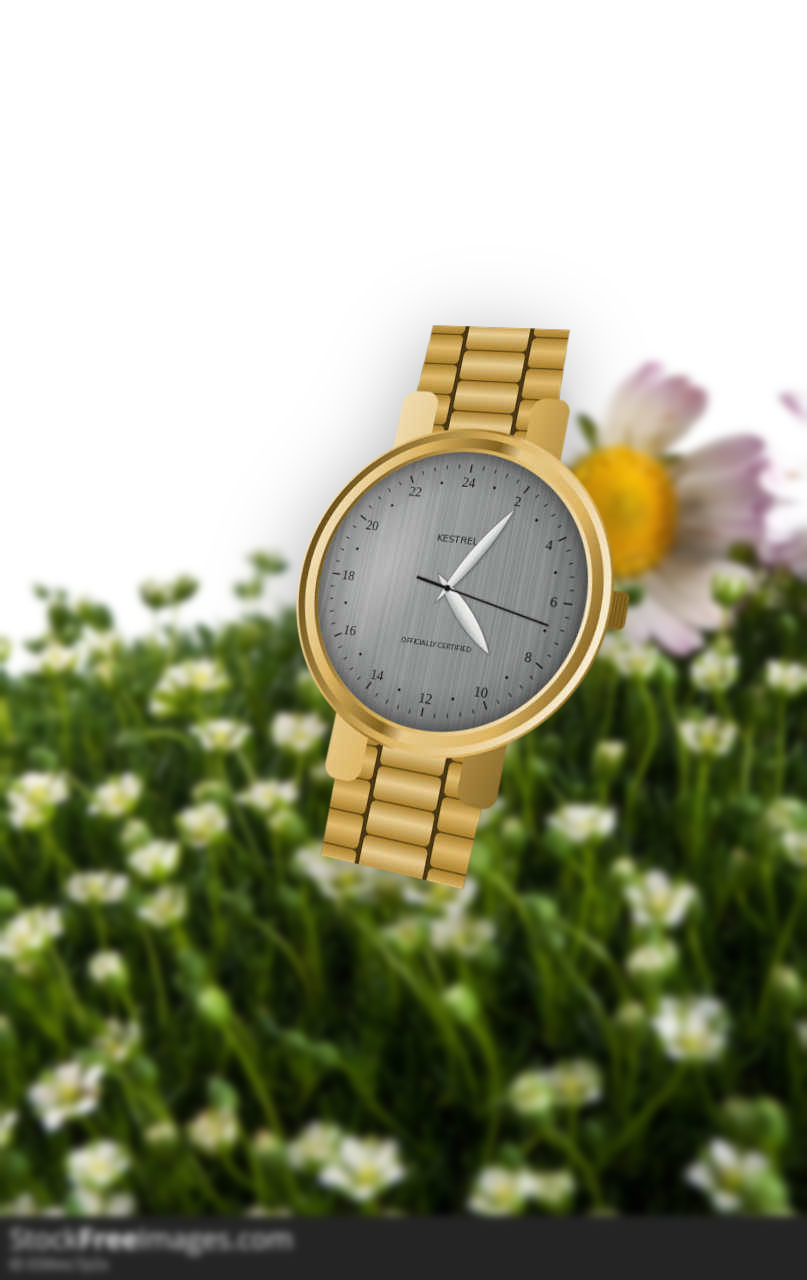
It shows 9h05m17s
